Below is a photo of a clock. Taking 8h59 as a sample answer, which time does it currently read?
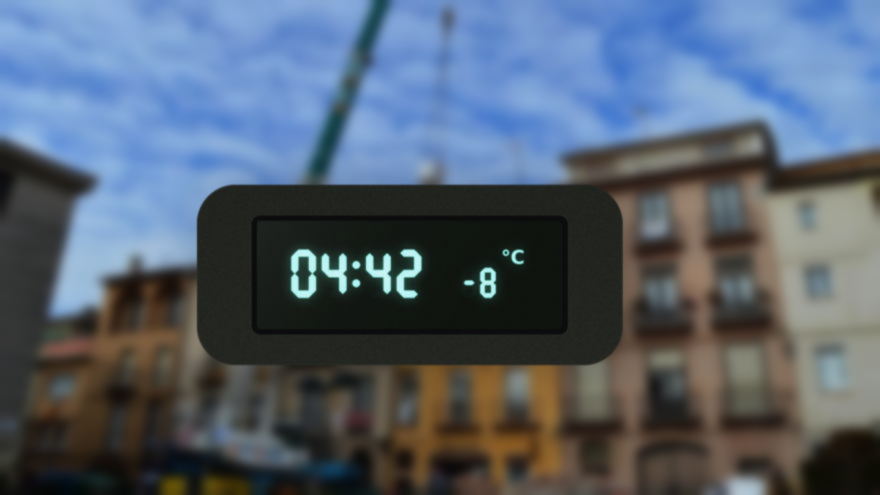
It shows 4h42
